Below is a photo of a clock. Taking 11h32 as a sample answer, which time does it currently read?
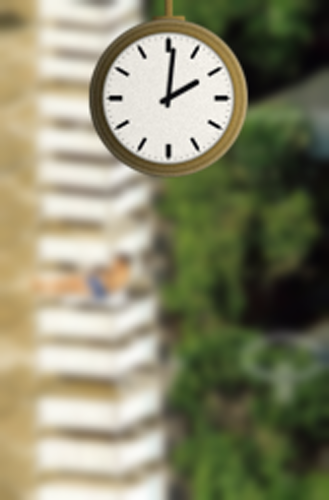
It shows 2h01
